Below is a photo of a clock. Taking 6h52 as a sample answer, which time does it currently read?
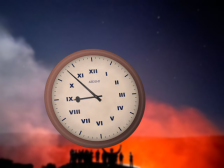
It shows 8h53
